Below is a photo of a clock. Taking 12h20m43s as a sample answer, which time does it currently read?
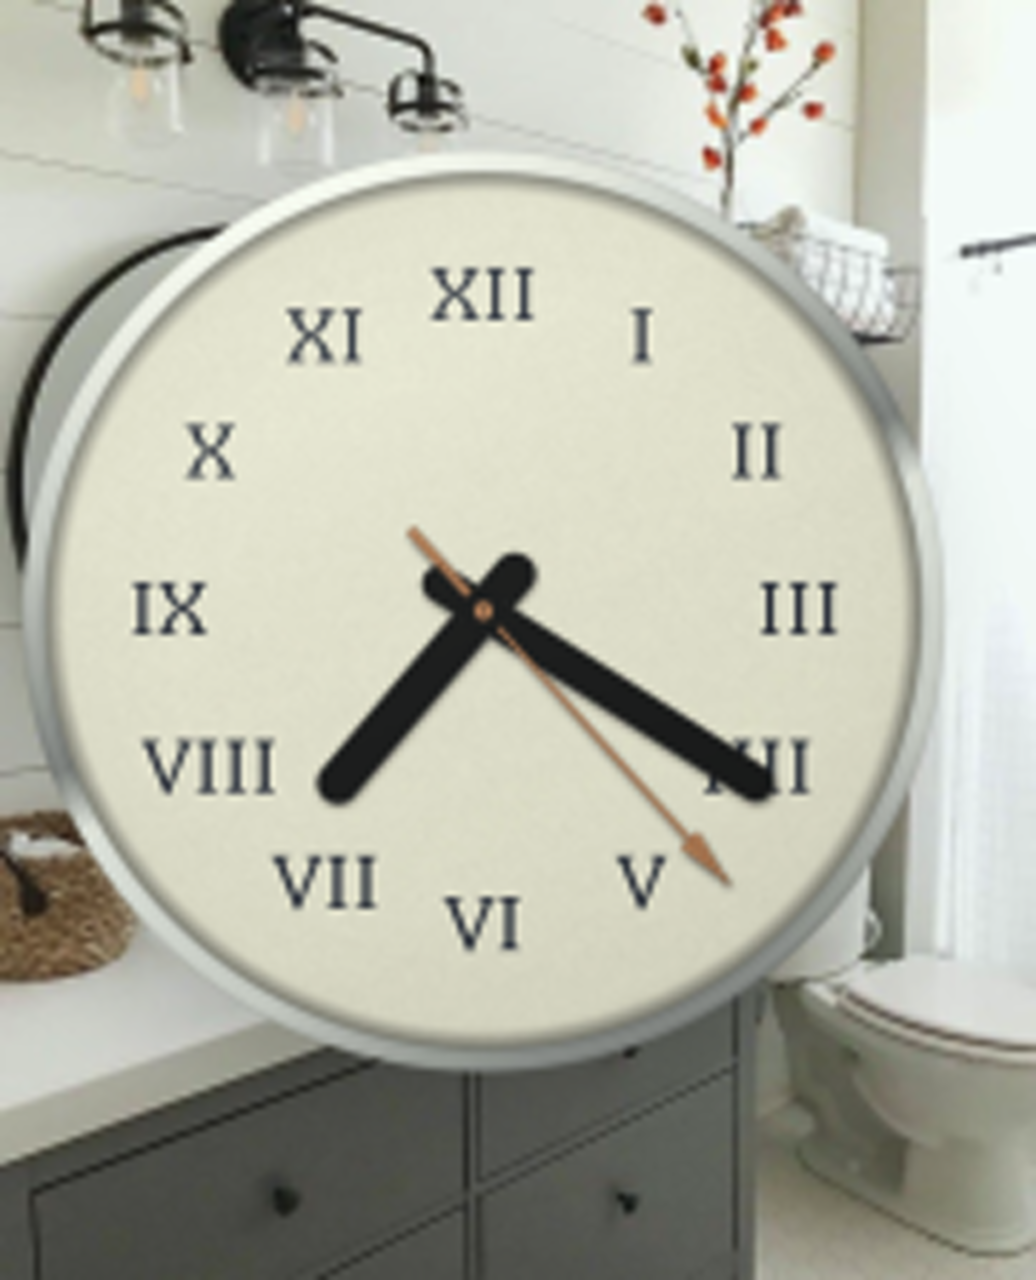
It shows 7h20m23s
